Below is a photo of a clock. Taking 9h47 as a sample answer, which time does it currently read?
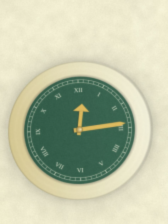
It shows 12h14
